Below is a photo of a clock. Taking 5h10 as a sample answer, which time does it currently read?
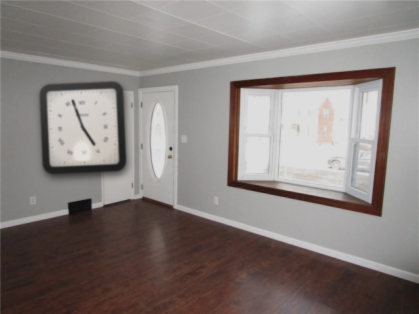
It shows 4h57
